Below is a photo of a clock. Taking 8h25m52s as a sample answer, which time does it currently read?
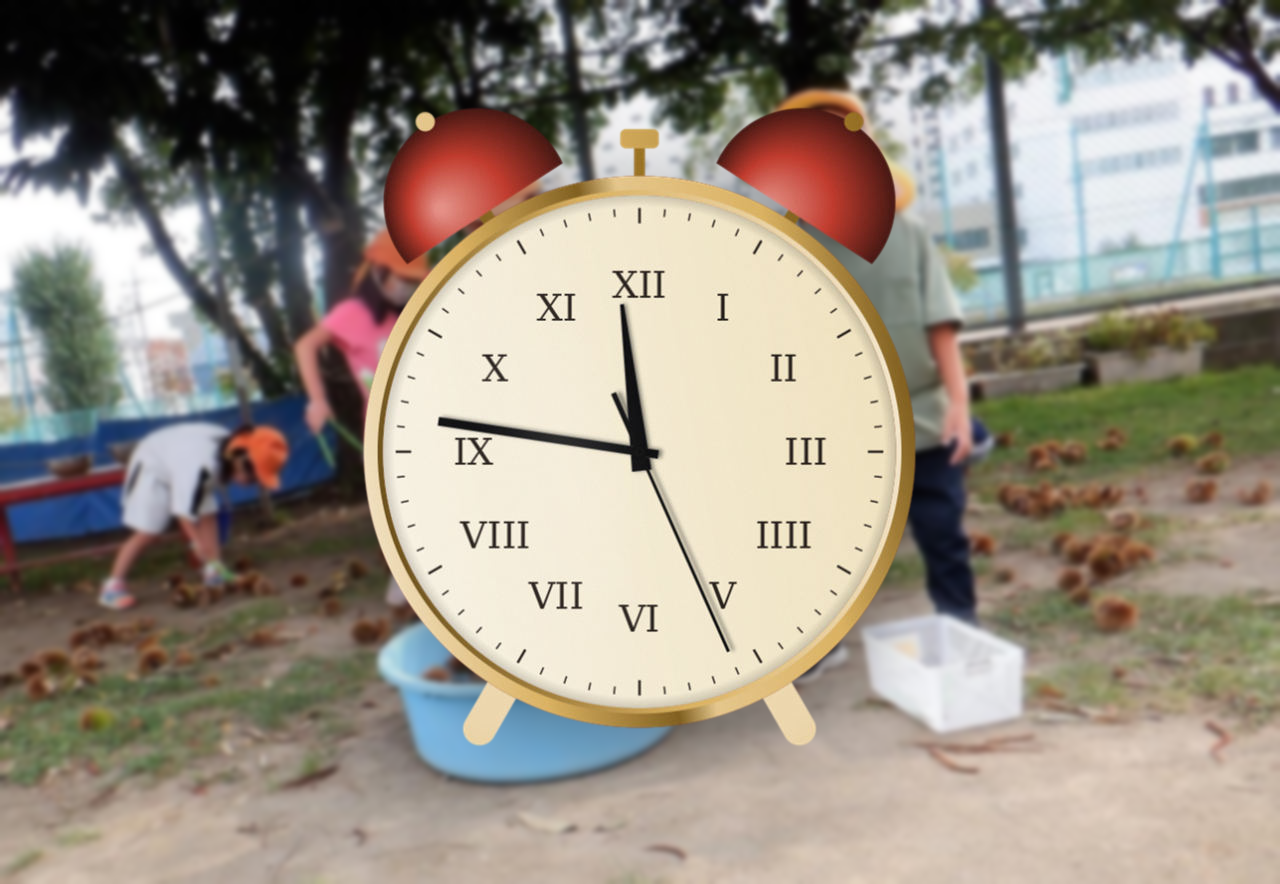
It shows 11h46m26s
